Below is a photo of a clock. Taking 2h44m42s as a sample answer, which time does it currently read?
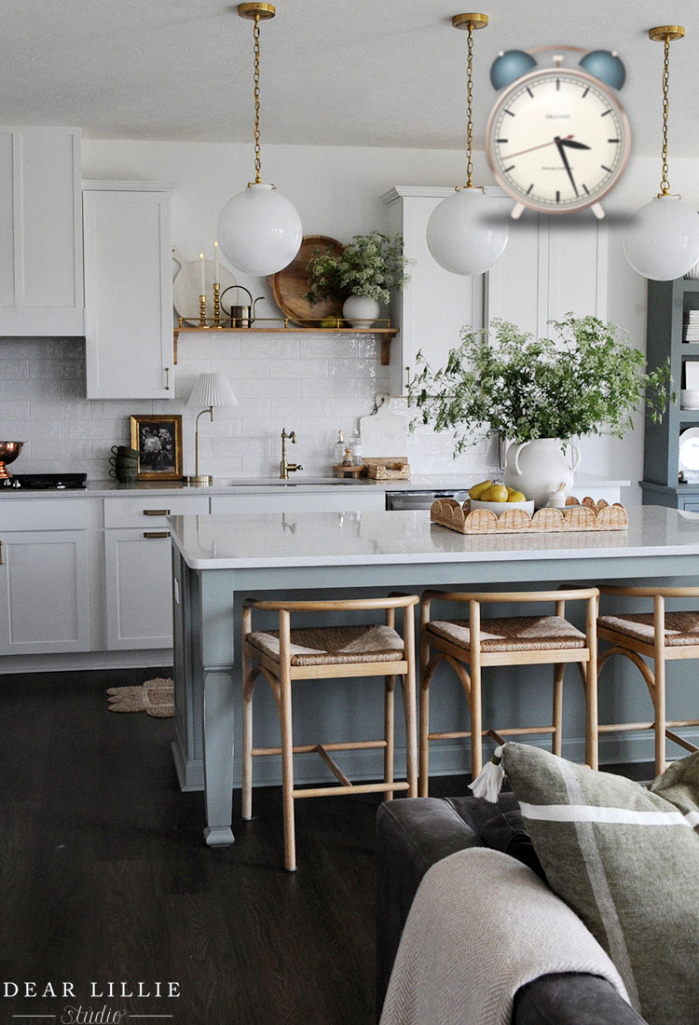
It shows 3h26m42s
